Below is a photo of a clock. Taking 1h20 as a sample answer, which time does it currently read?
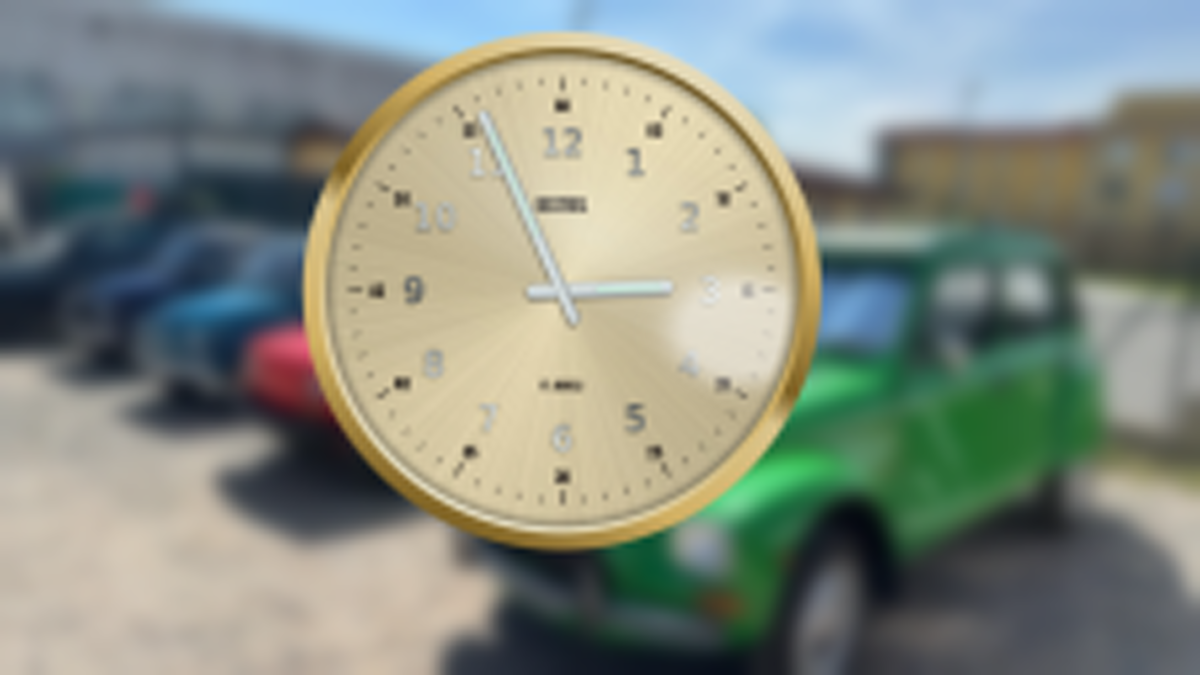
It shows 2h56
